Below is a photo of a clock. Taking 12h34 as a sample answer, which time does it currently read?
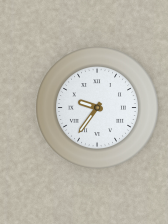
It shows 9h36
